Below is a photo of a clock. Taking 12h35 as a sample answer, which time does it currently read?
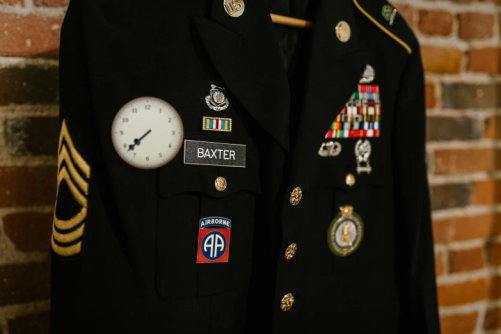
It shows 7h38
